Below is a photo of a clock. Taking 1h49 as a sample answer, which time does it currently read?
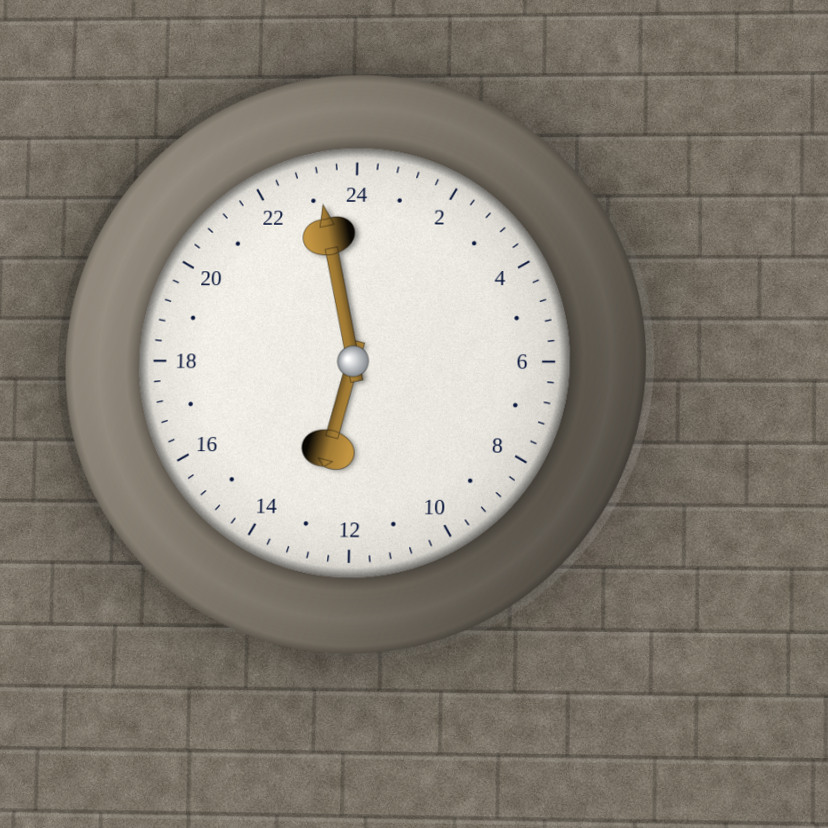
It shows 12h58
